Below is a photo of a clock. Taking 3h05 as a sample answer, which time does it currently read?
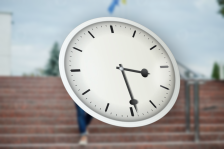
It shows 3h29
